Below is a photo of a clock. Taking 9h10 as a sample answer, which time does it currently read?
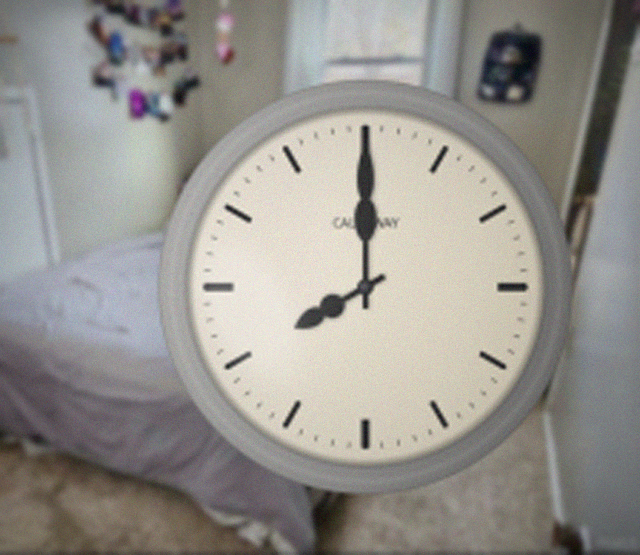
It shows 8h00
